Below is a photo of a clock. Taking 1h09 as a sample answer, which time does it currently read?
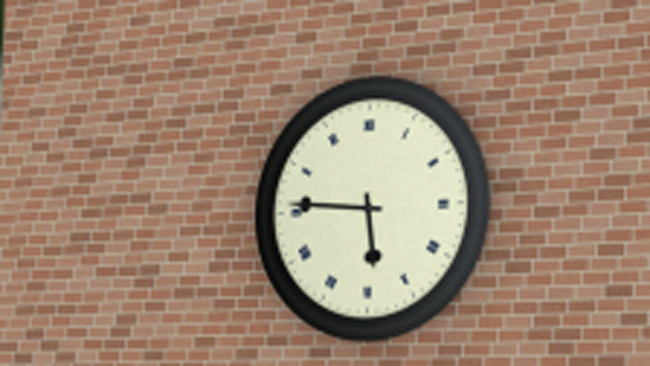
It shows 5h46
